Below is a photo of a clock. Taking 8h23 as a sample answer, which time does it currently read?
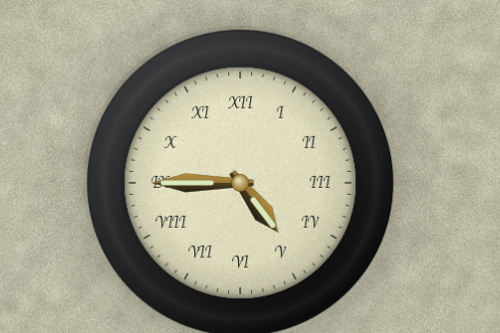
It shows 4h45
